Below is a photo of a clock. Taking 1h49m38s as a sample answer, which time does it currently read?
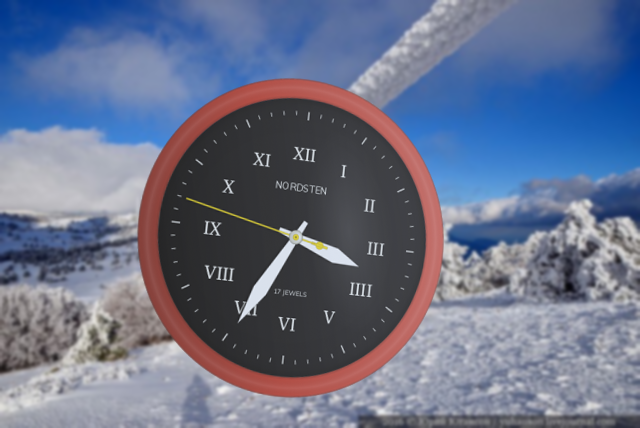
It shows 3h34m47s
